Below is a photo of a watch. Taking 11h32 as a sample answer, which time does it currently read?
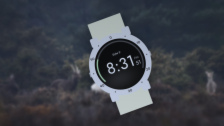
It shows 8h31
